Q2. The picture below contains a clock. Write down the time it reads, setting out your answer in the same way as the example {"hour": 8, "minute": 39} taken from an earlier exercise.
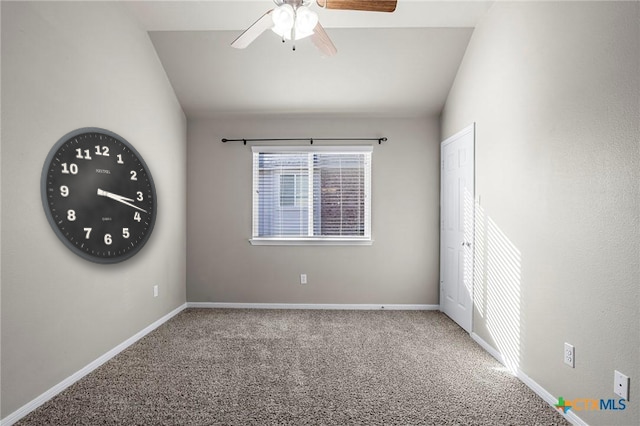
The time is {"hour": 3, "minute": 18}
